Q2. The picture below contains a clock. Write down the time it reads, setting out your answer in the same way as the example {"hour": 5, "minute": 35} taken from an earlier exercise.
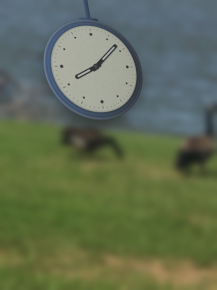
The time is {"hour": 8, "minute": 8}
